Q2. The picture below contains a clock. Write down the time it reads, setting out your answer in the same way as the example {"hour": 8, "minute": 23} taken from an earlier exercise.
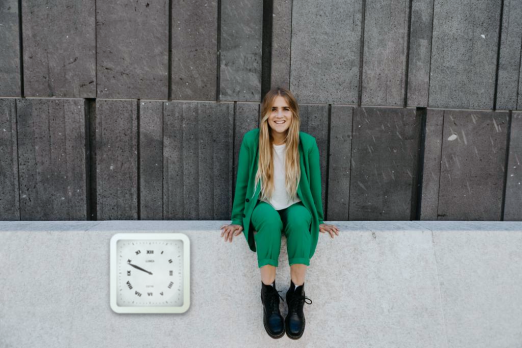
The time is {"hour": 9, "minute": 49}
